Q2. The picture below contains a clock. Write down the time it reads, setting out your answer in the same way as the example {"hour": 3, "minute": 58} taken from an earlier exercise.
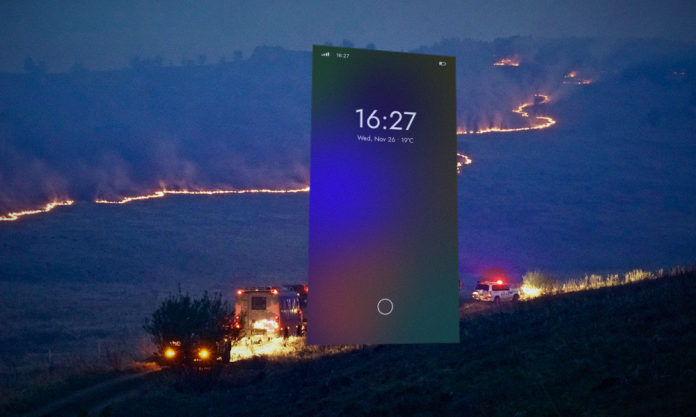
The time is {"hour": 16, "minute": 27}
